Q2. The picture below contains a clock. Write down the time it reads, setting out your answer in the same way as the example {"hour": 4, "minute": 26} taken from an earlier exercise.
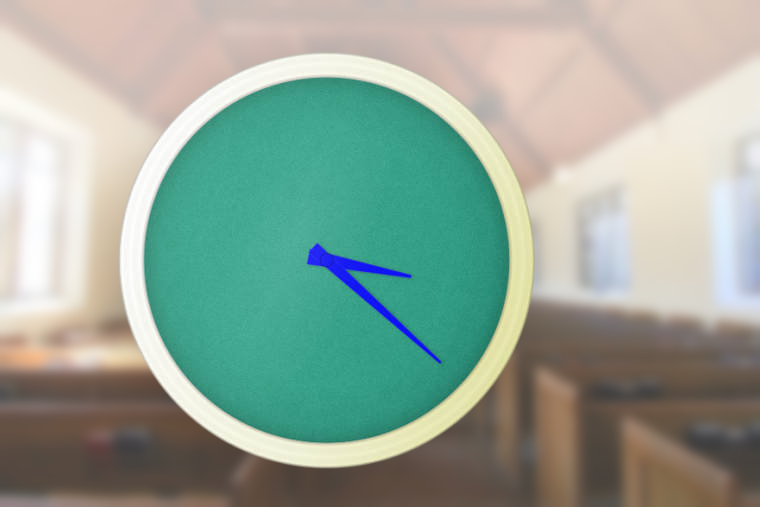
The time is {"hour": 3, "minute": 22}
